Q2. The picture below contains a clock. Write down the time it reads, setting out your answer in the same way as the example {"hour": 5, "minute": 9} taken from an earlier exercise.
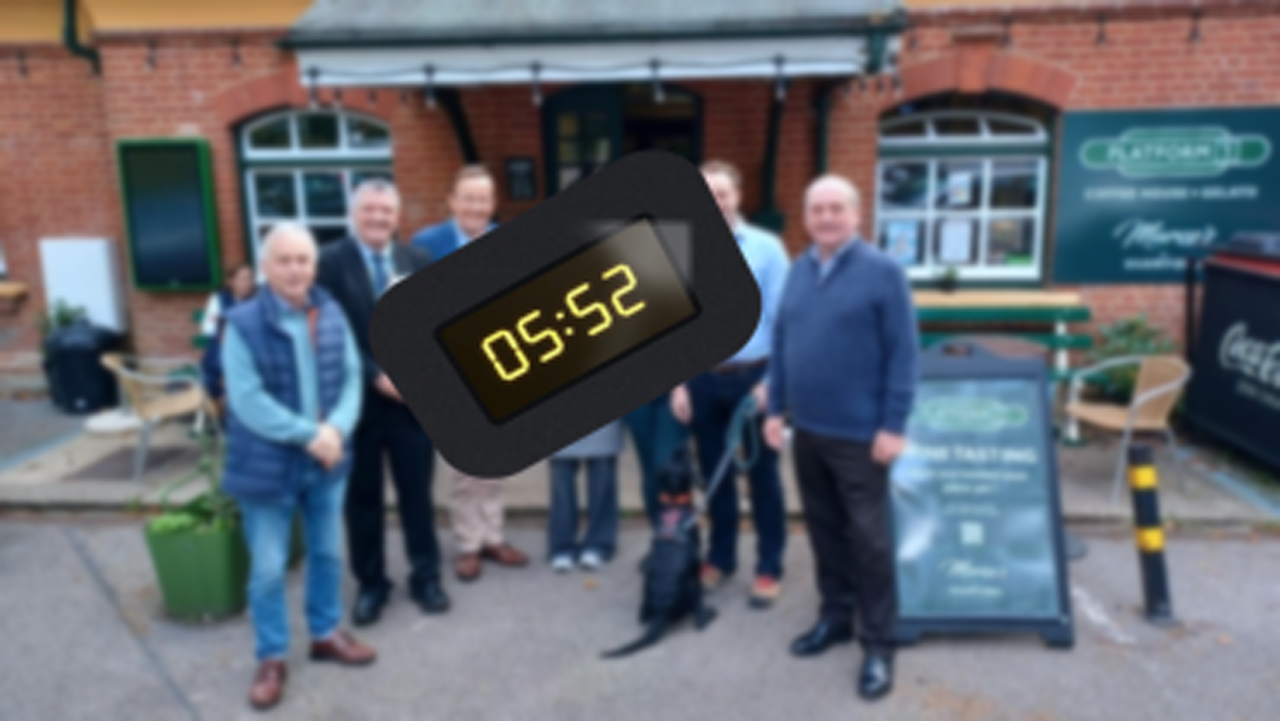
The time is {"hour": 5, "minute": 52}
